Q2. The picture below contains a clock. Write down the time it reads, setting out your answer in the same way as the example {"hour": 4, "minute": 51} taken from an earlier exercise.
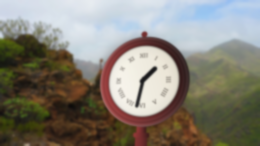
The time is {"hour": 1, "minute": 32}
